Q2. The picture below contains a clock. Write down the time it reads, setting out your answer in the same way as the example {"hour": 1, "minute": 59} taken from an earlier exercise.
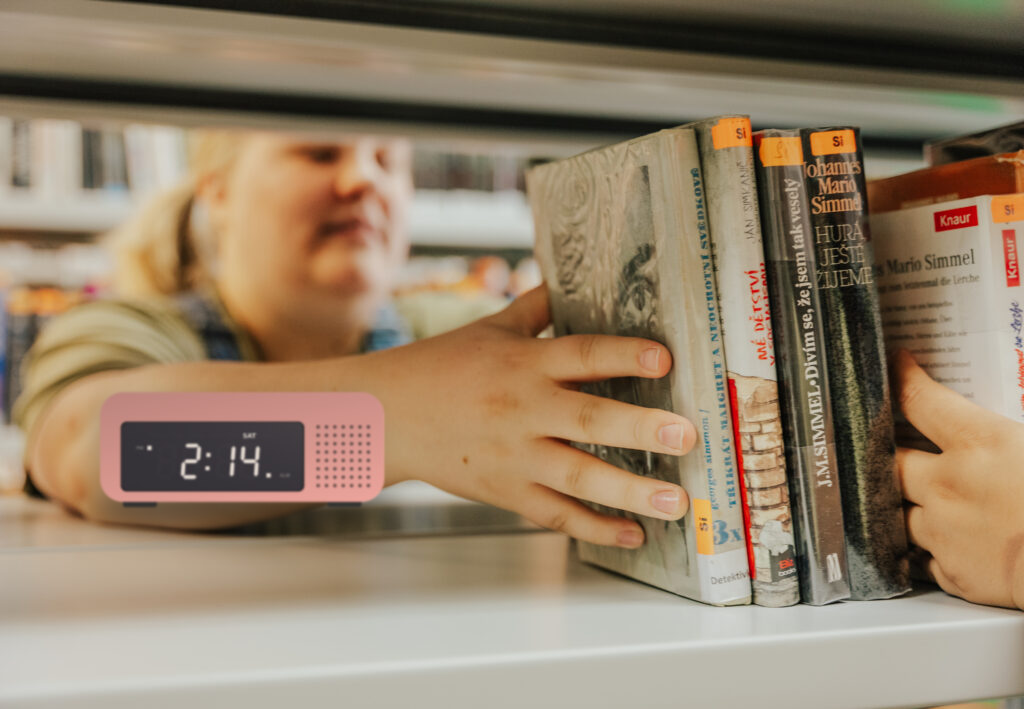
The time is {"hour": 2, "minute": 14}
